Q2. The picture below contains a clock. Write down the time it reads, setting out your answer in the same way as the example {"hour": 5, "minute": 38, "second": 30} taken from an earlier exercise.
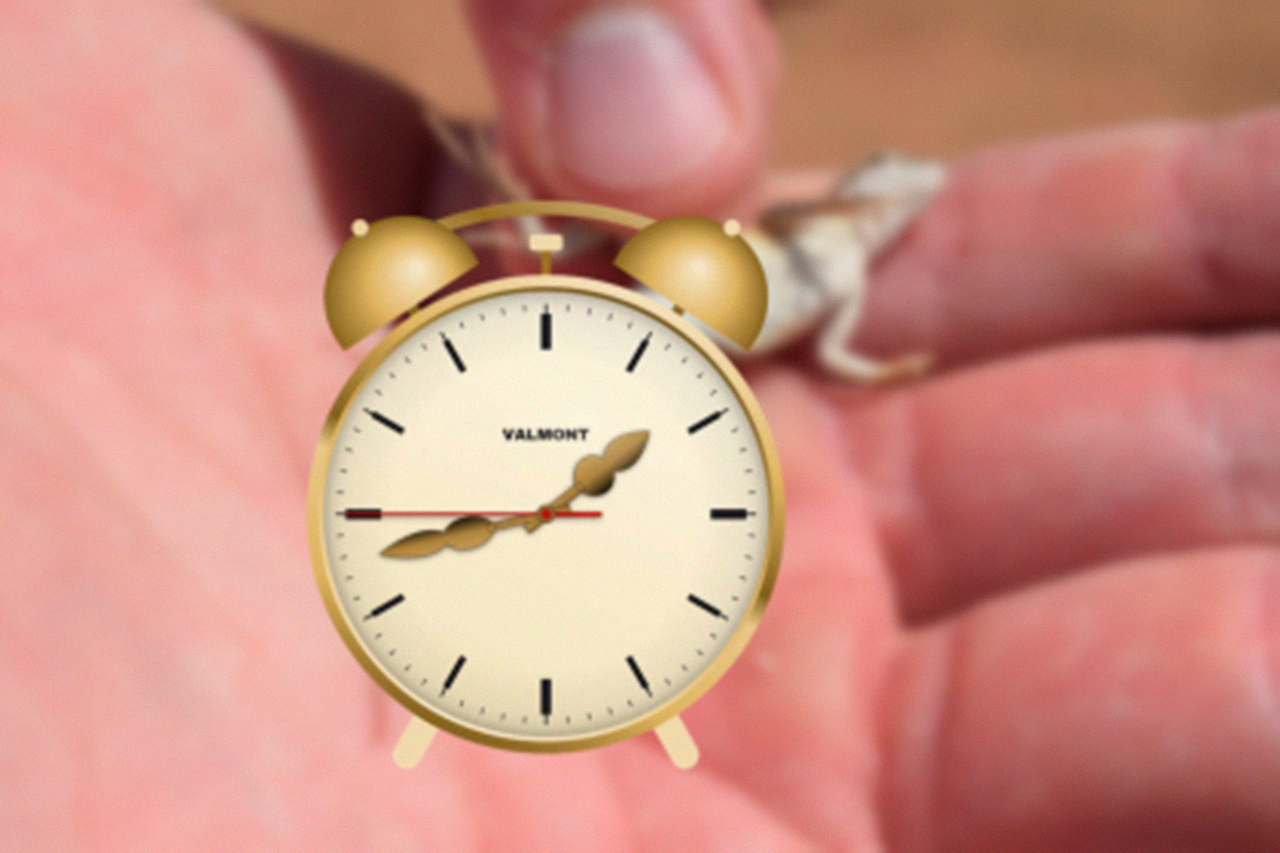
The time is {"hour": 1, "minute": 42, "second": 45}
